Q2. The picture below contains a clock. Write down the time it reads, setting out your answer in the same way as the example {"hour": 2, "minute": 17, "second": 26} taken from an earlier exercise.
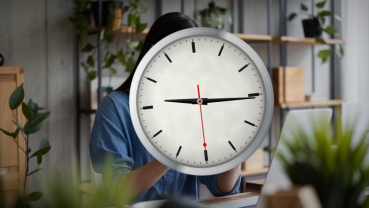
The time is {"hour": 9, "minute": 15, "second": 30}
